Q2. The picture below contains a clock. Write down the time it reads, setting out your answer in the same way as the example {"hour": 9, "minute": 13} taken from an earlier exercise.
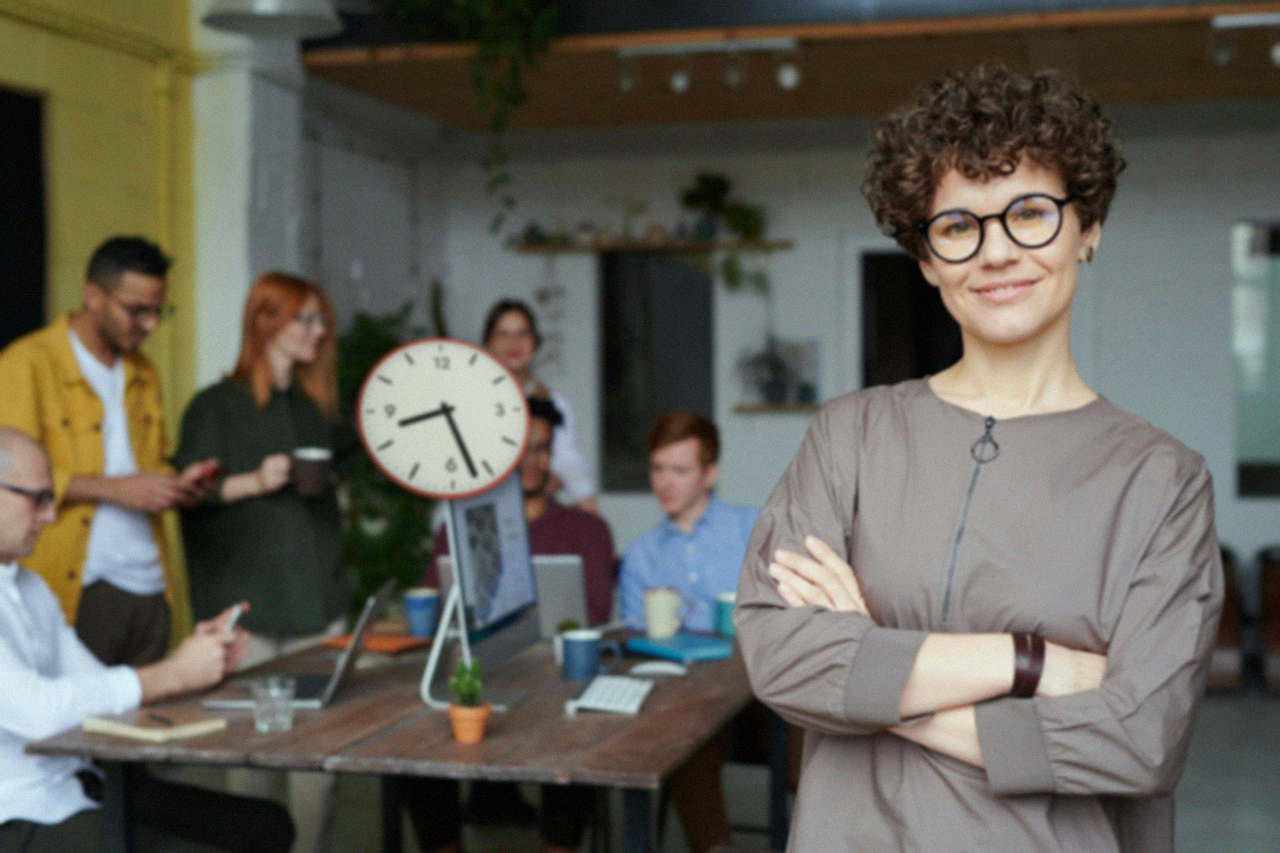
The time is {"hour": 8, "minute": 27}
